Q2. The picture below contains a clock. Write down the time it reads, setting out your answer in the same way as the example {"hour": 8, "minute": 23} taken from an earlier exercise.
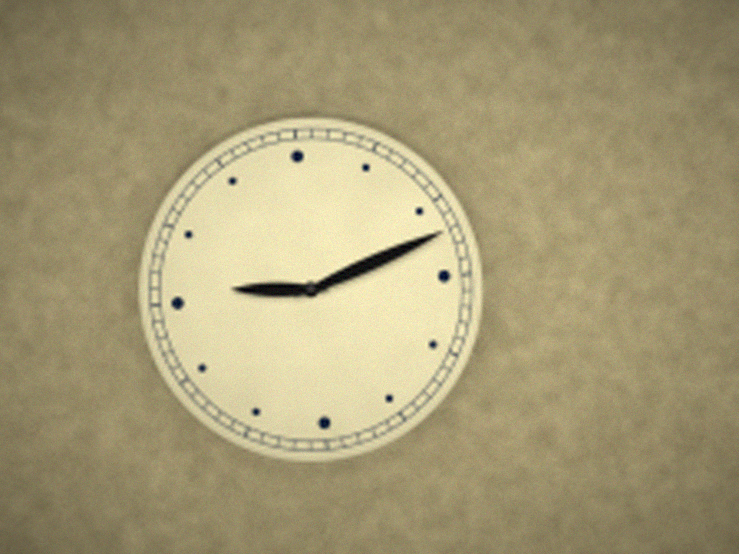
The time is {"hour": 9, "minute": 12}
